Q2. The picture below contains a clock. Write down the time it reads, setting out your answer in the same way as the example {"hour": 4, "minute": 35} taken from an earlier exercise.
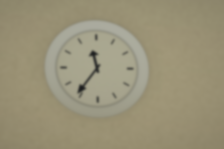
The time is {"hour": 11, "minute": 36}
